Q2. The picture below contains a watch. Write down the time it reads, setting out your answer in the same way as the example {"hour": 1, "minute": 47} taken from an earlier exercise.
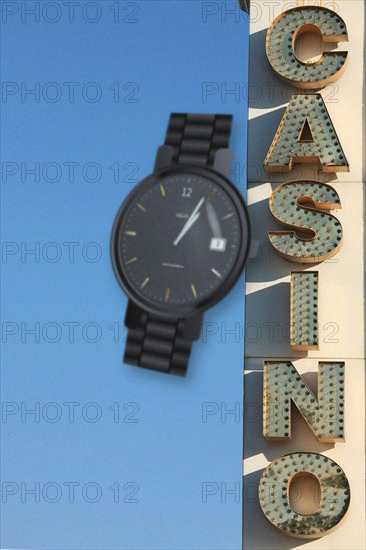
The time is {"hour": 1, "minute": 4}
